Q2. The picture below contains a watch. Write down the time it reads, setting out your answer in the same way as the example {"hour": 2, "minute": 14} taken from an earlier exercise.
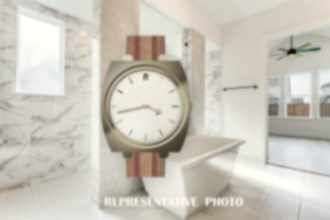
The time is {"hour": 3, "minute": 43}
